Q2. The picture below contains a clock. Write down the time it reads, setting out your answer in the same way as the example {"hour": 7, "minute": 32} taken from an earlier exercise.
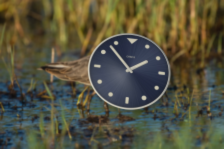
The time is {"hour": 1, "minute": 53}
